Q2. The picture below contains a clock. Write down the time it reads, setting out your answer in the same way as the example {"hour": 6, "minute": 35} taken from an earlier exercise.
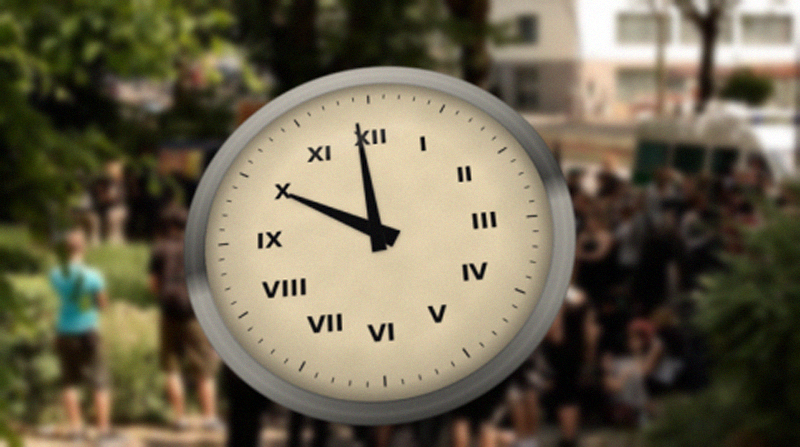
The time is {"hour": 9, "minute": 59}
